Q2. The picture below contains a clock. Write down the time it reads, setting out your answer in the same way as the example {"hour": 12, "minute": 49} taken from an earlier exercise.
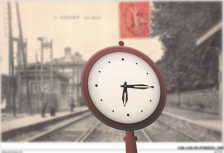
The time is {"hour": 6, "minute": 15}
